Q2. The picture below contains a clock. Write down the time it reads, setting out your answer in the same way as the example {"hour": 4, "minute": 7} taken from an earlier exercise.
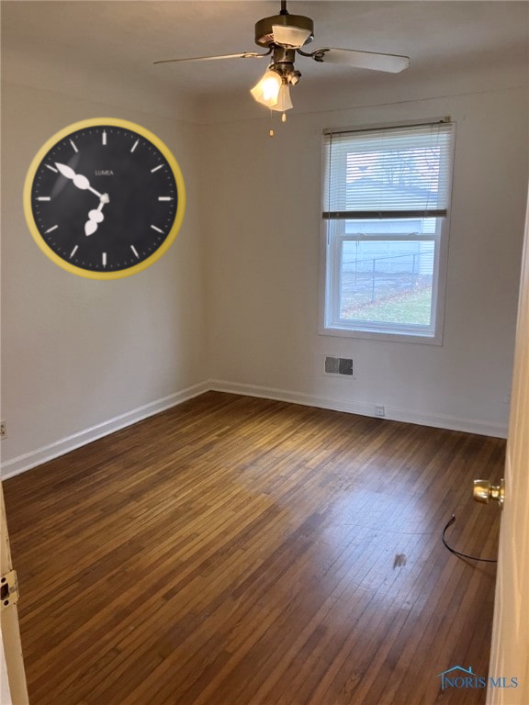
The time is {"hour": 6, "minute": 51}
